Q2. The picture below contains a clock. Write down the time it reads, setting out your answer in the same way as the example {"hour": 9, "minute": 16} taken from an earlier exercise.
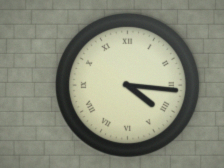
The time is {"hour": 4, "minute": 16}
